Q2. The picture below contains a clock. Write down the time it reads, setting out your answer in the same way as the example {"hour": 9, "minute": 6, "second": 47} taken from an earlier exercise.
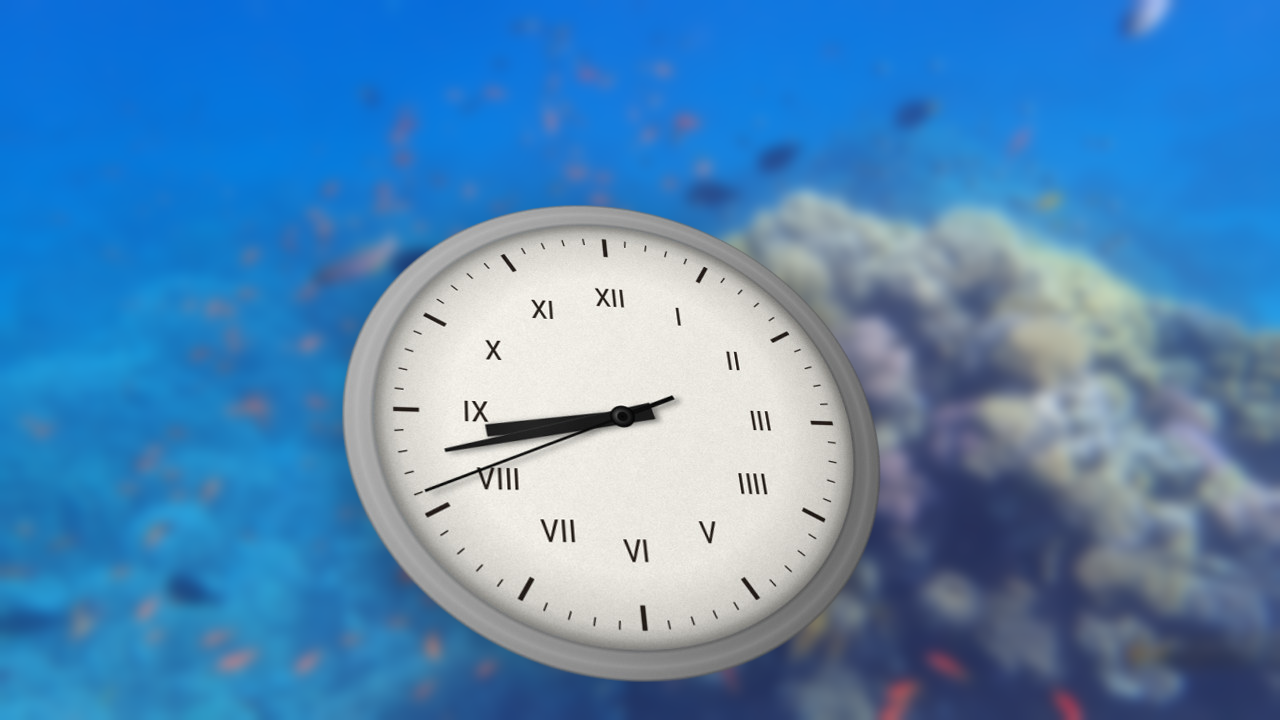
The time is {"hour": 8, "minute": 42, "second": 41}
